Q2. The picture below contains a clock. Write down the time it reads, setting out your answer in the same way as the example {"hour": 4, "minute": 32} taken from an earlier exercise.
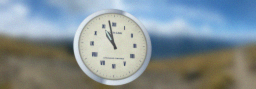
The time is {"hour": 10, "minute": 58}
